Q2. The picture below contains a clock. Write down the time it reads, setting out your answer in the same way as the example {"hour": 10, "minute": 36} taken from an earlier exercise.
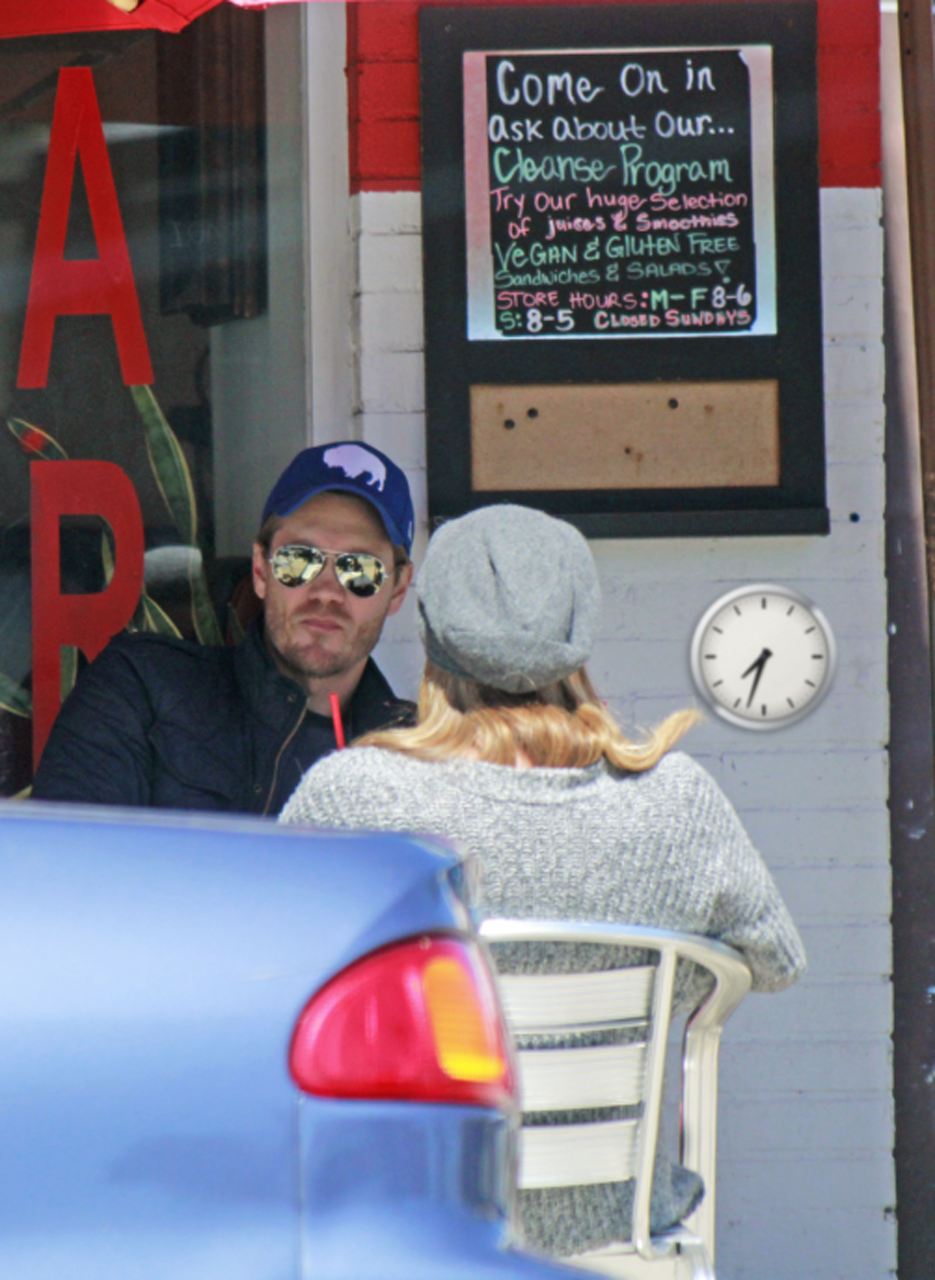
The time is {"hour": 7, "minute": 33}
